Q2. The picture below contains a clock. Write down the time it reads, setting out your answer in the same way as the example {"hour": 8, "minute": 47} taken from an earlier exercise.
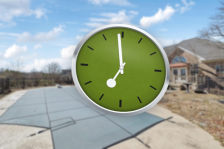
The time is {"hour": 6, "minute": 59}
